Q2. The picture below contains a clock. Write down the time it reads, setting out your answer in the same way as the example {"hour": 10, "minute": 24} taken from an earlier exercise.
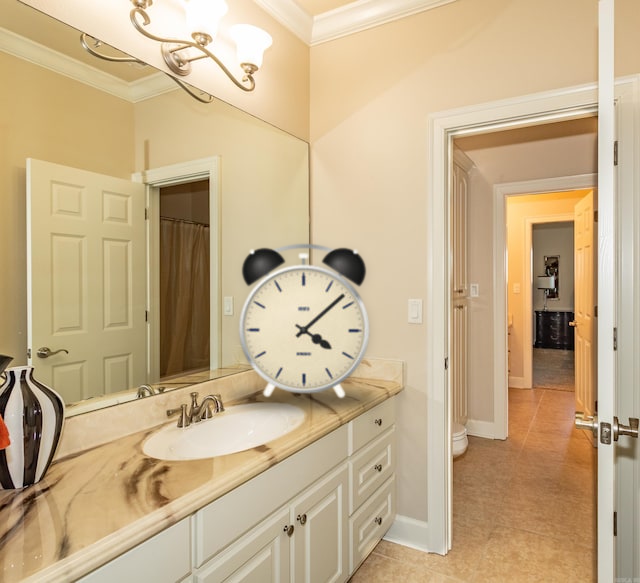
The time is {"hour": 4, "minute": 8}
